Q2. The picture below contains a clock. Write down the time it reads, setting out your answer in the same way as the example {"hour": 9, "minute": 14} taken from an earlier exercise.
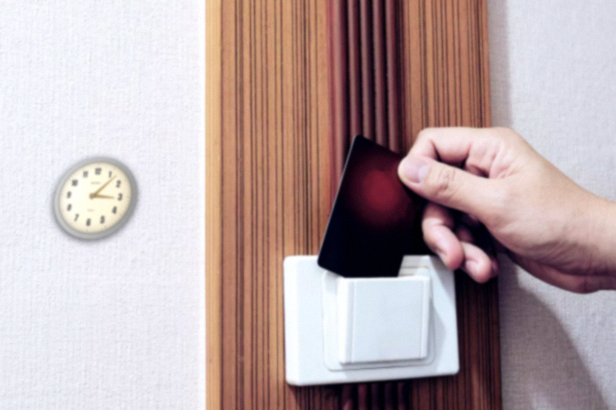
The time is {"hour": 3, "minute": 7}
